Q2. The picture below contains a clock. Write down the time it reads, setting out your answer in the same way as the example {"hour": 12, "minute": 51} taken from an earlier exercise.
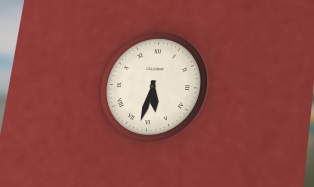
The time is {"hour": 5, "minute": 32}
